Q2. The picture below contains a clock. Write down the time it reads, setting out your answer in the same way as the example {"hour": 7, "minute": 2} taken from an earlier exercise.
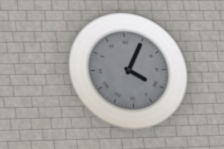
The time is {"hour": 4, "minute": 5}
